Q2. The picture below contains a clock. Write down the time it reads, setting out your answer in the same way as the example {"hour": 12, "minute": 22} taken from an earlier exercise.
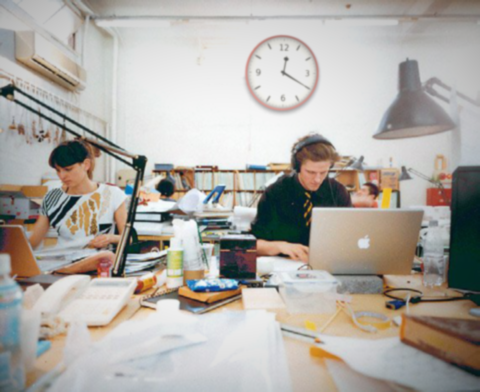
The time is {"hour": 12, "minute": 20}
